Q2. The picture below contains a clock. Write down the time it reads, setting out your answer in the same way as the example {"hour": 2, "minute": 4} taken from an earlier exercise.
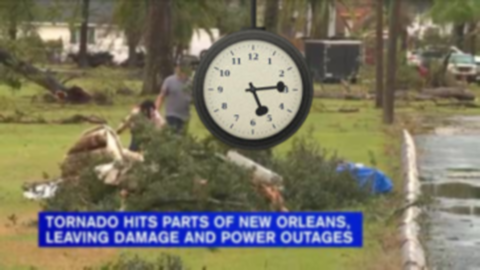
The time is {"hour": 5, "minute": 14}
